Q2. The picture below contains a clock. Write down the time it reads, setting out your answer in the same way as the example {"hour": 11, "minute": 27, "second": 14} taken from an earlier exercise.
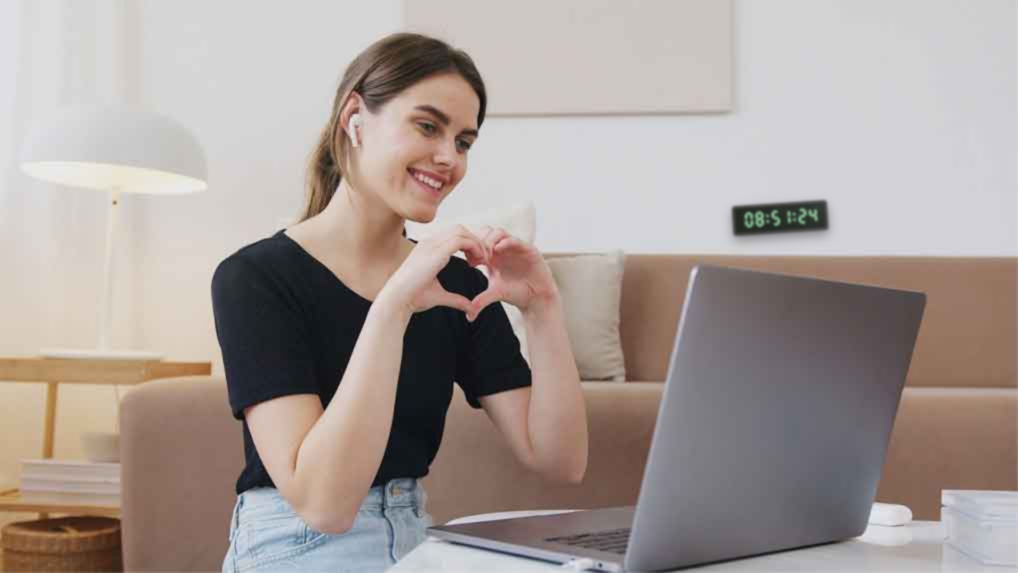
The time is {"hour": 8, "minute": 51, "second": 24}
